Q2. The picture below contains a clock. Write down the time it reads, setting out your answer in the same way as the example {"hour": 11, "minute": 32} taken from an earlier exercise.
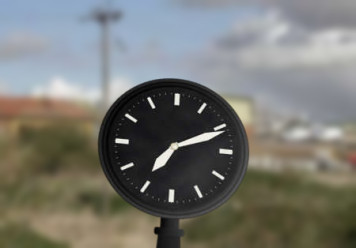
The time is {"hour": 7, "minute": 11}
